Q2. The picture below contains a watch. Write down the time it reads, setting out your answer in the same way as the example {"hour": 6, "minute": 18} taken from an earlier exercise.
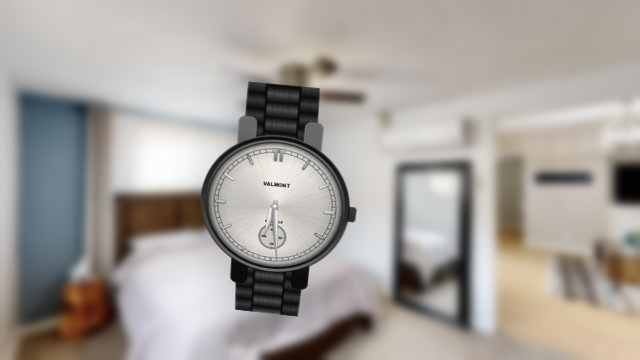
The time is {"hour": 6, "minute": 29}
